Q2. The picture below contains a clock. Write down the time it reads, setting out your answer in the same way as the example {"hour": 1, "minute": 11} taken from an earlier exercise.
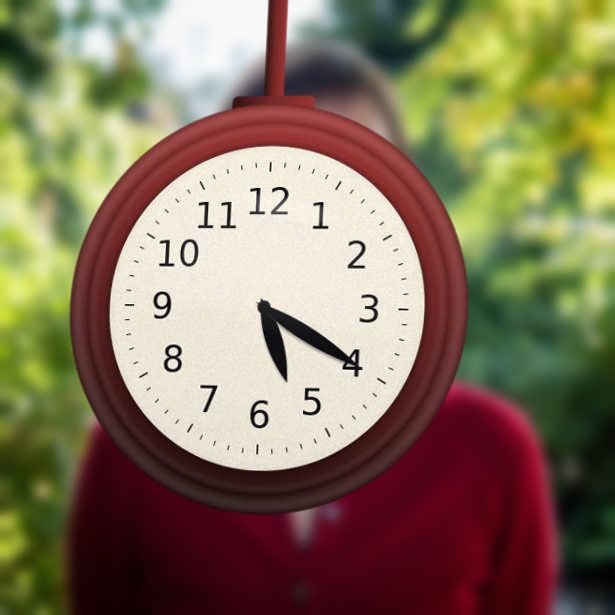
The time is {"hour": 5, "minute": 20}
